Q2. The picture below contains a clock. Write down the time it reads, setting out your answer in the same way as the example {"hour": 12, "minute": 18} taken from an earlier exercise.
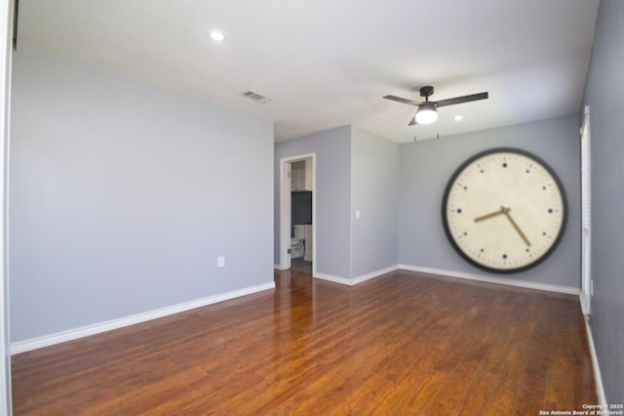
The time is {"hour": 8, "minute": 24}
